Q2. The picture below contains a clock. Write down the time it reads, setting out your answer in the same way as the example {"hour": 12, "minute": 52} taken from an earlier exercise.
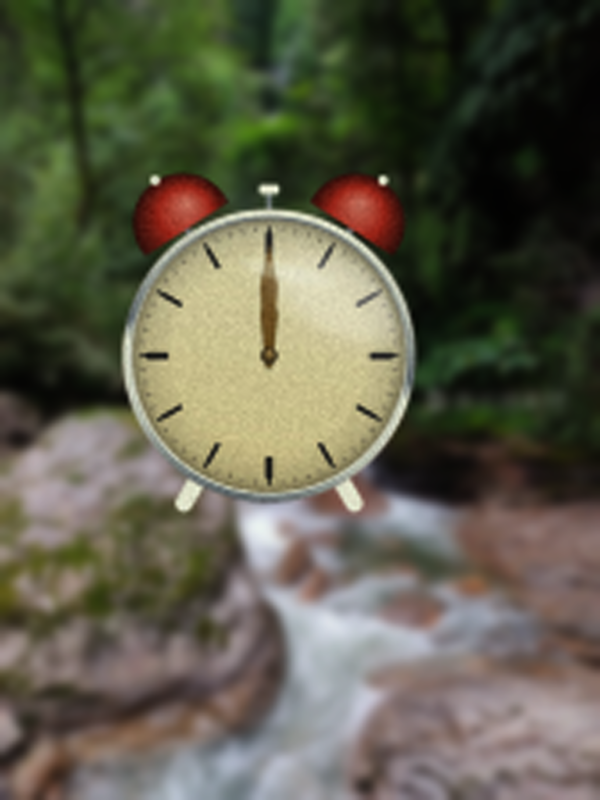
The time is {"hour": 12, "minute": 0}
